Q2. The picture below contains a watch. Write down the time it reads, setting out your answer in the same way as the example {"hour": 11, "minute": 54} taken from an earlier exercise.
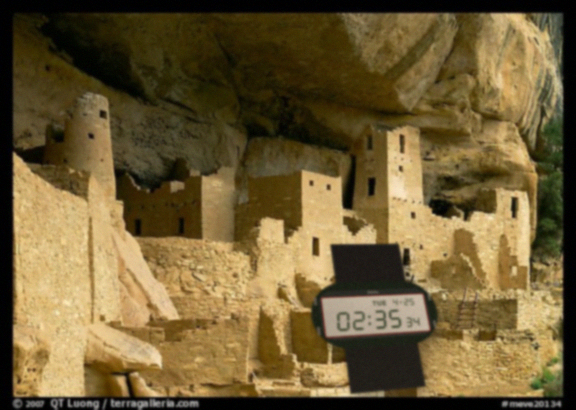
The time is {"hour": 2, "minute": 35}
